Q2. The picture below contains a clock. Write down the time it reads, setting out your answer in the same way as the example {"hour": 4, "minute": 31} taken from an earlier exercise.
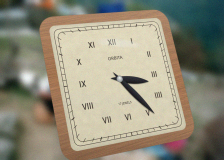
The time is {"hour": 3, "minute": 24}
